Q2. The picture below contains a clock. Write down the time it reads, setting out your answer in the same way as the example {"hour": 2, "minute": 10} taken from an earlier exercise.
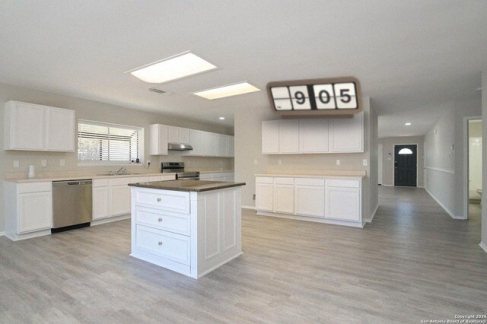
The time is {"hour": 9, "minute": 5}
